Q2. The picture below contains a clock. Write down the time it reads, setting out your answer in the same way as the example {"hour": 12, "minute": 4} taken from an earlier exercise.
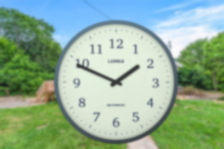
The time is {"hour": 1, "minute": 49}
